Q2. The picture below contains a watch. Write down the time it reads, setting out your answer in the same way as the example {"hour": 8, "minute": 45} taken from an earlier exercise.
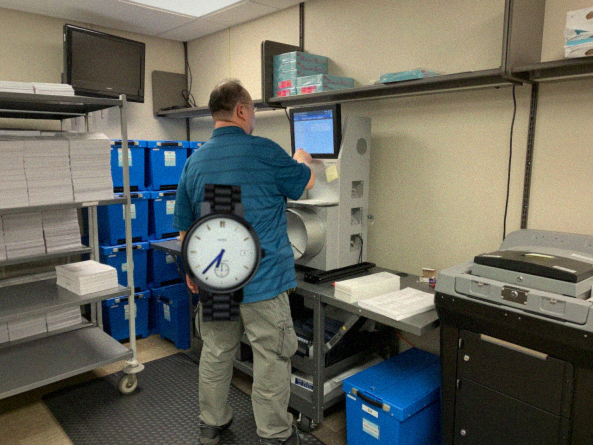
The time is {"hour": 6, "minute": 37}
